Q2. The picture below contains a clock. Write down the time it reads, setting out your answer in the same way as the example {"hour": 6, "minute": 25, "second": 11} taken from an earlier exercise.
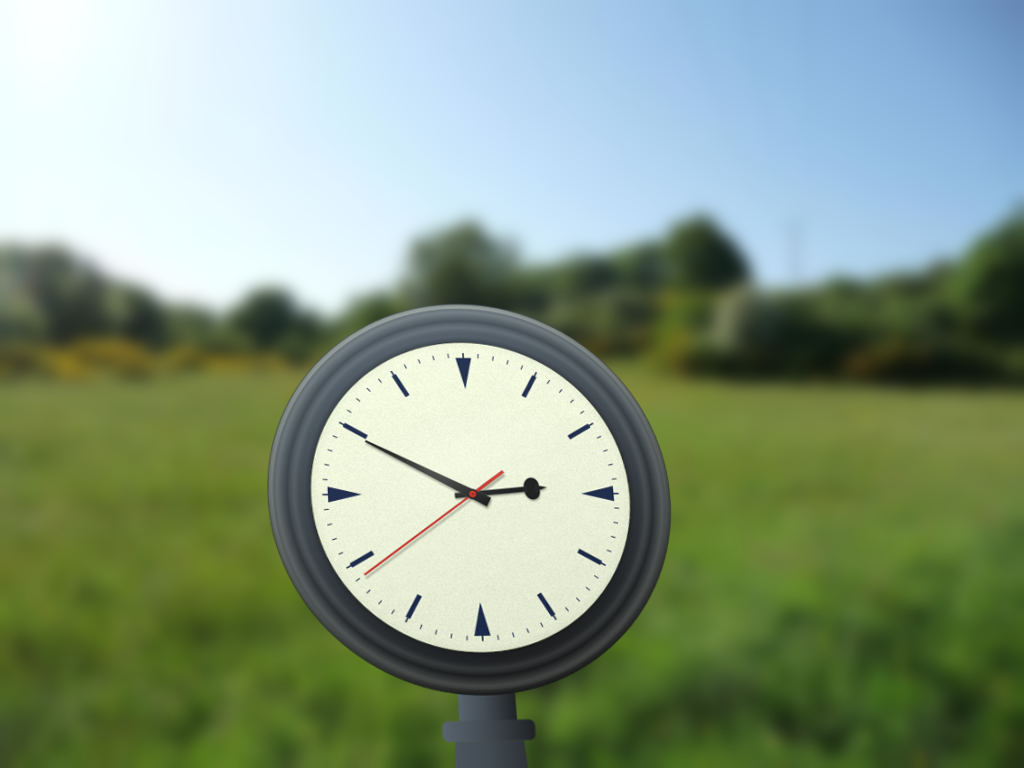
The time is {"hour": 2, "minute": 49, "second": 39}
